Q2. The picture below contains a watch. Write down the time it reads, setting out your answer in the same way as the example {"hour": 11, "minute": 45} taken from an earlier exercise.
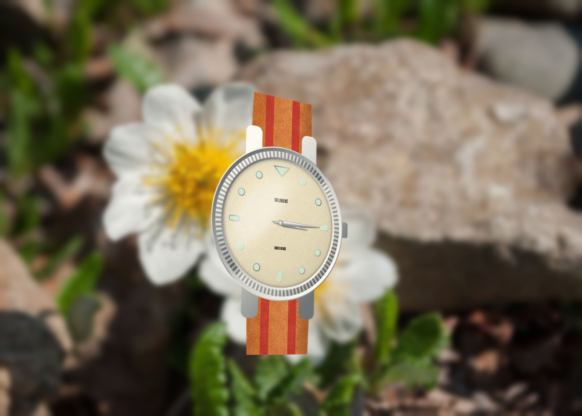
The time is {"hour": 3, "minute": 15}
